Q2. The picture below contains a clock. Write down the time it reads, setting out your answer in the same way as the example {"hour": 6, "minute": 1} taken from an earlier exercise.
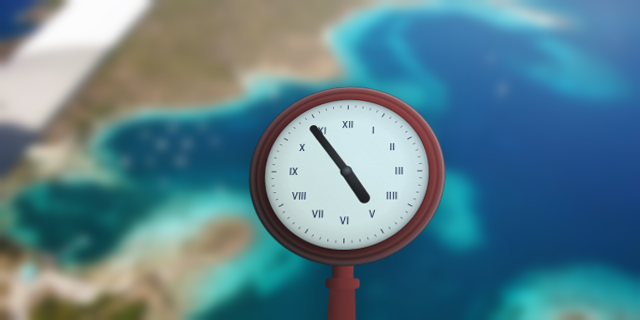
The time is {"hour": 4, "minute": 54}
